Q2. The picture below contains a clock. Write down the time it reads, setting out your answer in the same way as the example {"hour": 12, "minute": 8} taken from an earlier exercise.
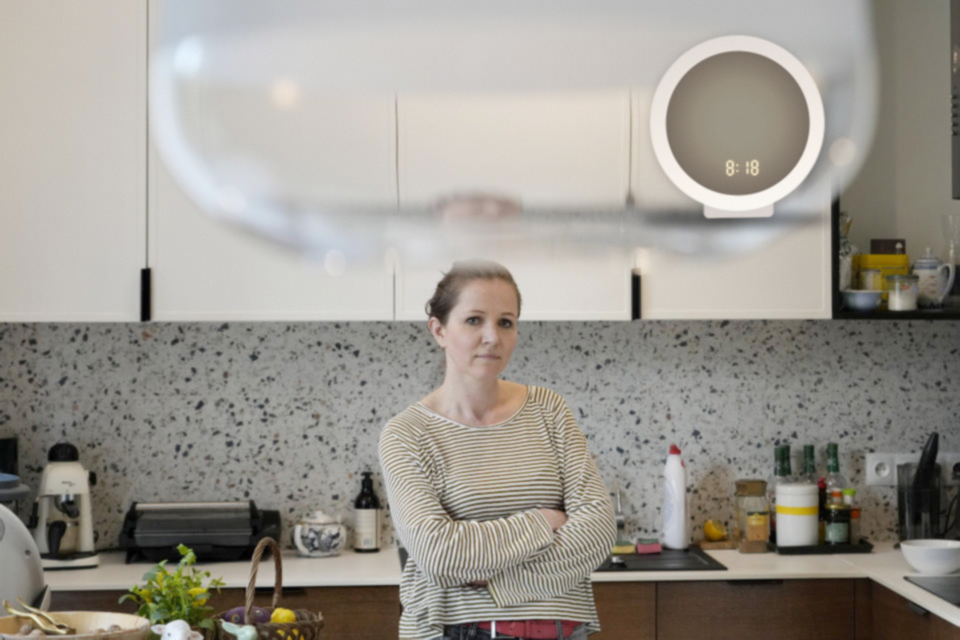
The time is {"hour": 8, "minute": 18}
